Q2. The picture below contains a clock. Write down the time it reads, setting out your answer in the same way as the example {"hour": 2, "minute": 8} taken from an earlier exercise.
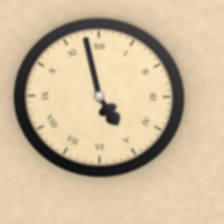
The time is {"hour": 4, "minute": 58}
